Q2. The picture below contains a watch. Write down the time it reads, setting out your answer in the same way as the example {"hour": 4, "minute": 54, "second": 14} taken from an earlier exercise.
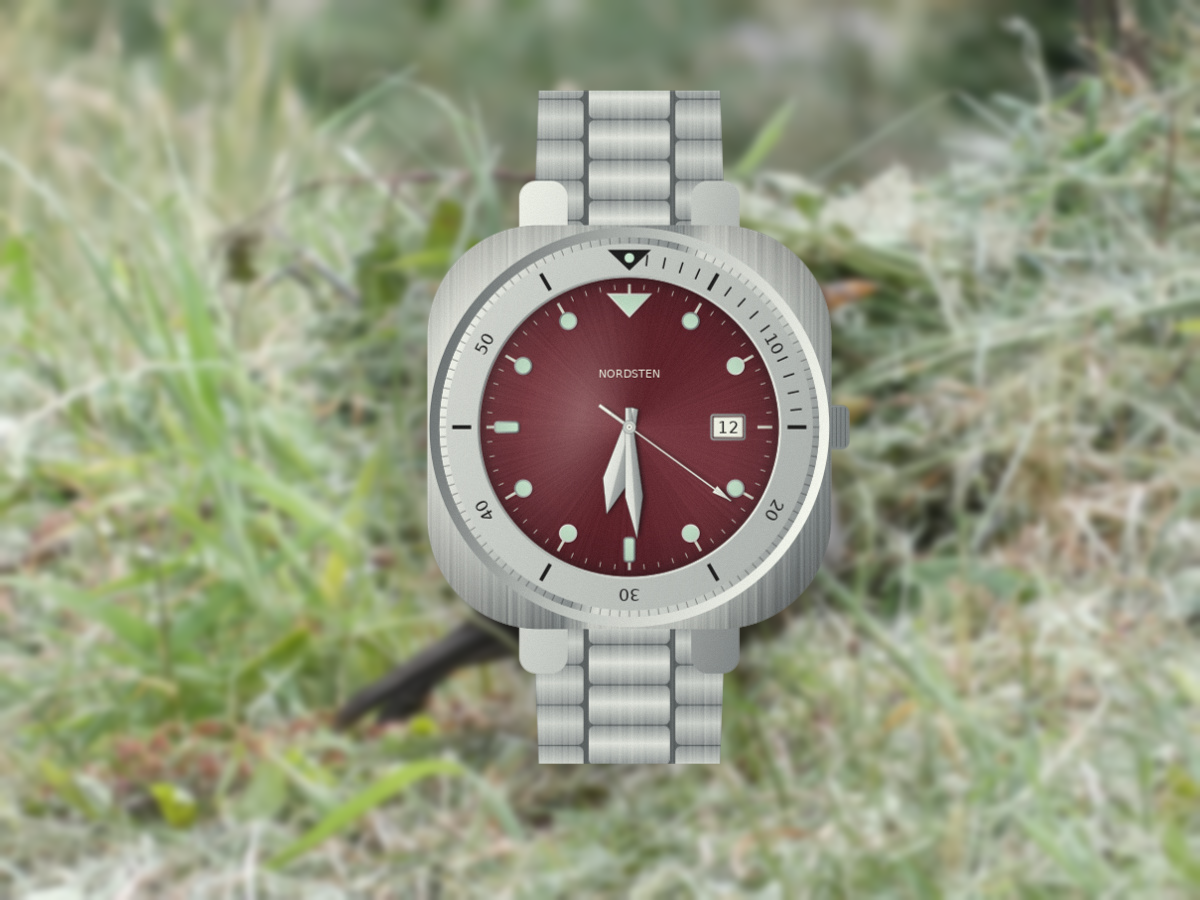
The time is {"hour": 6, "minute": 29, "second": 21}
